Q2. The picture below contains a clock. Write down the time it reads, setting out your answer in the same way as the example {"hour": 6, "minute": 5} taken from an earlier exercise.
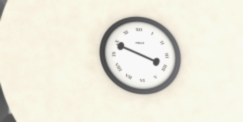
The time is {"hour": 3, "minute": 49}
